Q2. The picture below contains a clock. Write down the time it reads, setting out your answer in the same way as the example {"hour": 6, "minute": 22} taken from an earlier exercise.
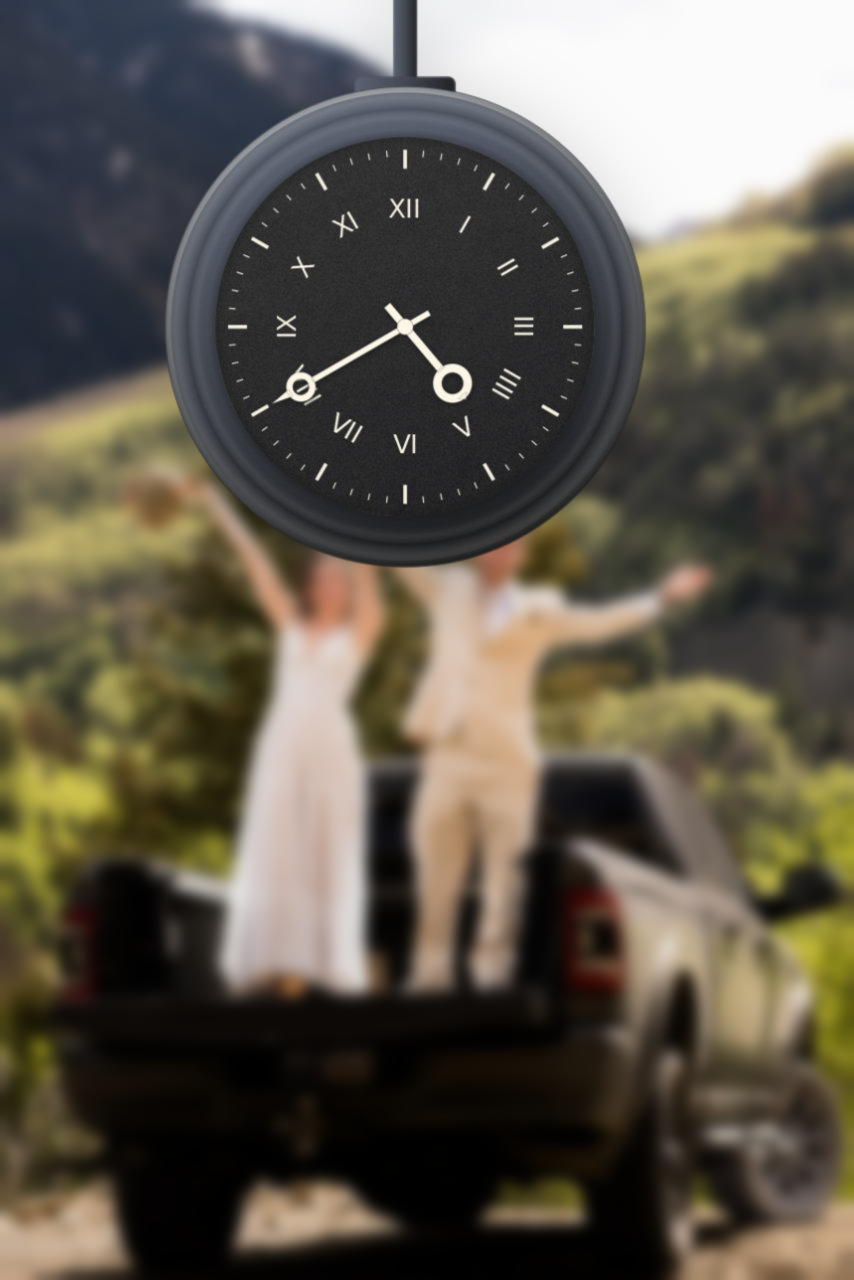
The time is {"hour": 4, "minute": 40}
